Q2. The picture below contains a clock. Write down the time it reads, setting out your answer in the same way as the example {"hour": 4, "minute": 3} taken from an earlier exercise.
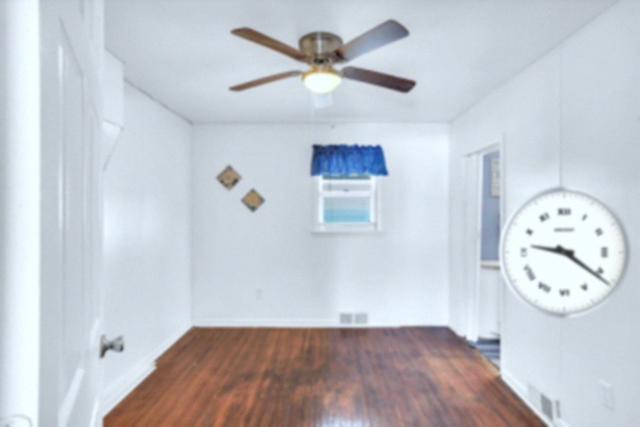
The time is {"hour": 9, "minute": 21}
